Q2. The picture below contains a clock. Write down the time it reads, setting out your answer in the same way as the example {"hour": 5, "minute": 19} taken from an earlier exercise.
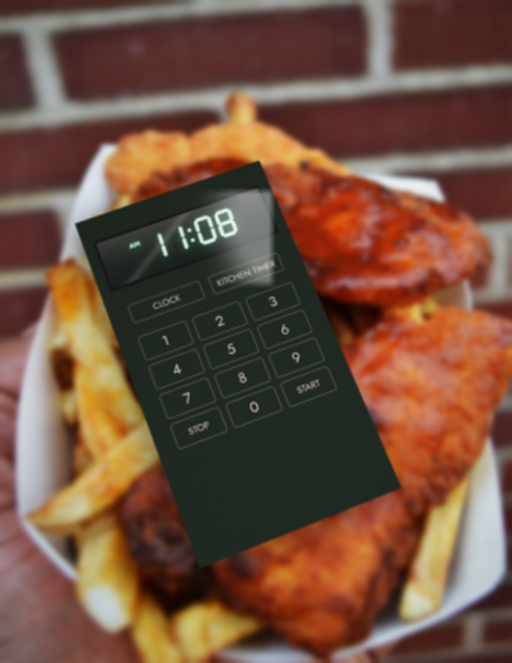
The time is {"hour": 11, "minute": 8}
